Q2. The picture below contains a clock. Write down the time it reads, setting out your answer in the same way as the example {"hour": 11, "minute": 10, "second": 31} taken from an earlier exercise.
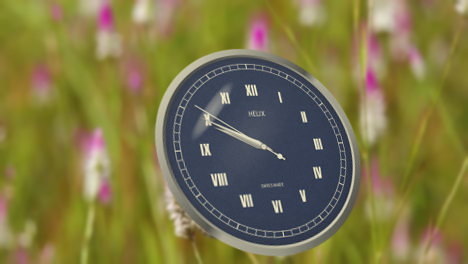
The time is {"hour": 9, "minute": 49, "second": 51}
